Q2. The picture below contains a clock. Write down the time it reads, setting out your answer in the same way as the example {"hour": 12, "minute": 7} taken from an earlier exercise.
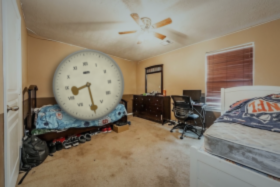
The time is {"hour": 8, "minute": 29}
